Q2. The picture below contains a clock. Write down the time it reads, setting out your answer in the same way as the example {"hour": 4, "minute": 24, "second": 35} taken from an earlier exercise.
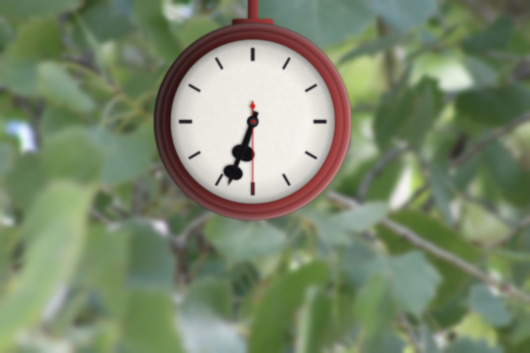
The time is {"hour": 6, "minute": 33, "second": 30}
